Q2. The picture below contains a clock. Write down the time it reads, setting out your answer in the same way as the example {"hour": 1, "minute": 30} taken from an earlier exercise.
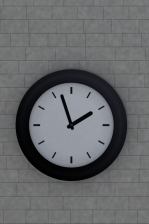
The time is {"hour": 1, "minute": 57}
